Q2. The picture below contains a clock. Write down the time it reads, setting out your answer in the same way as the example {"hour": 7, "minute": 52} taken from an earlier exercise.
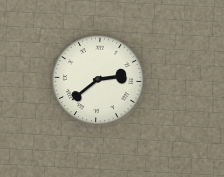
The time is {"hour": 2, "minute": 38}
